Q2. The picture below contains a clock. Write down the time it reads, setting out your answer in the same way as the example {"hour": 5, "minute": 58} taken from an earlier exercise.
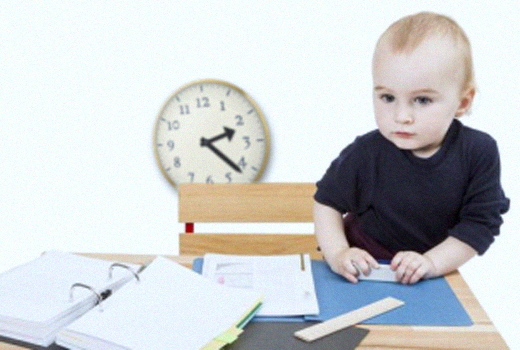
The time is {"hour": 2, "minute": 22}
